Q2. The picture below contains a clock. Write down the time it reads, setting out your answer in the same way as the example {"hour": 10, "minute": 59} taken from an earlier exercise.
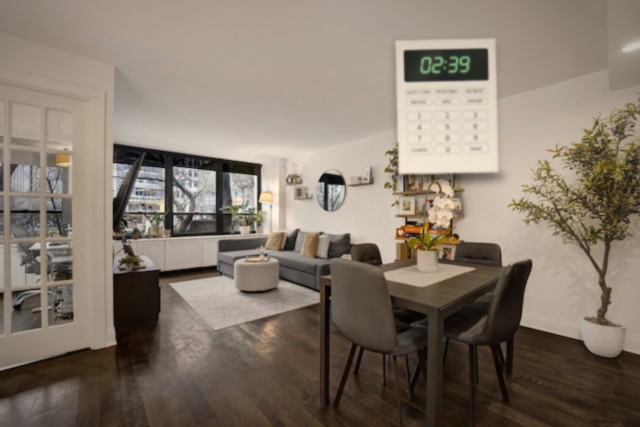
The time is {"hour": 2, "minute": 39}
